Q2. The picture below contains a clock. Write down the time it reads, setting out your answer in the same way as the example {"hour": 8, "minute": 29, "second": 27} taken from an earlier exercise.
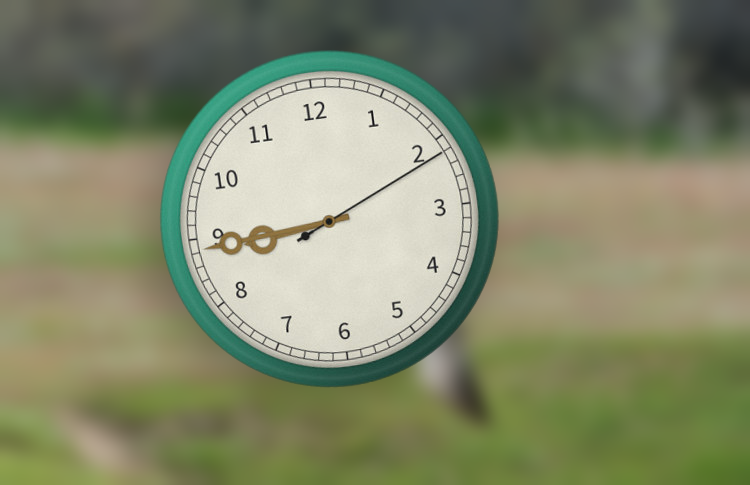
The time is {"hour": 8, "minute": 44, "second": 11}
